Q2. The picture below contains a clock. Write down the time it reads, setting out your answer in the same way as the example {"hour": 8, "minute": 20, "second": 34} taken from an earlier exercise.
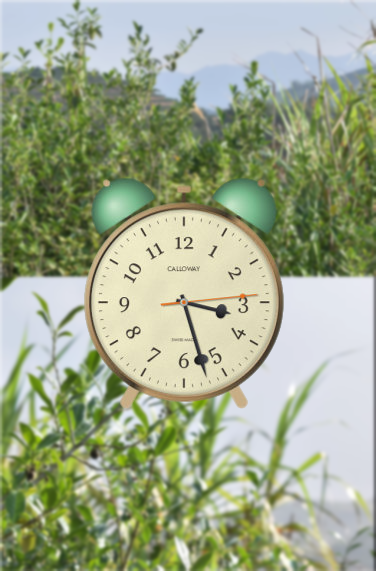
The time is {"hour": 3, "minute": 27, "second": 14}
